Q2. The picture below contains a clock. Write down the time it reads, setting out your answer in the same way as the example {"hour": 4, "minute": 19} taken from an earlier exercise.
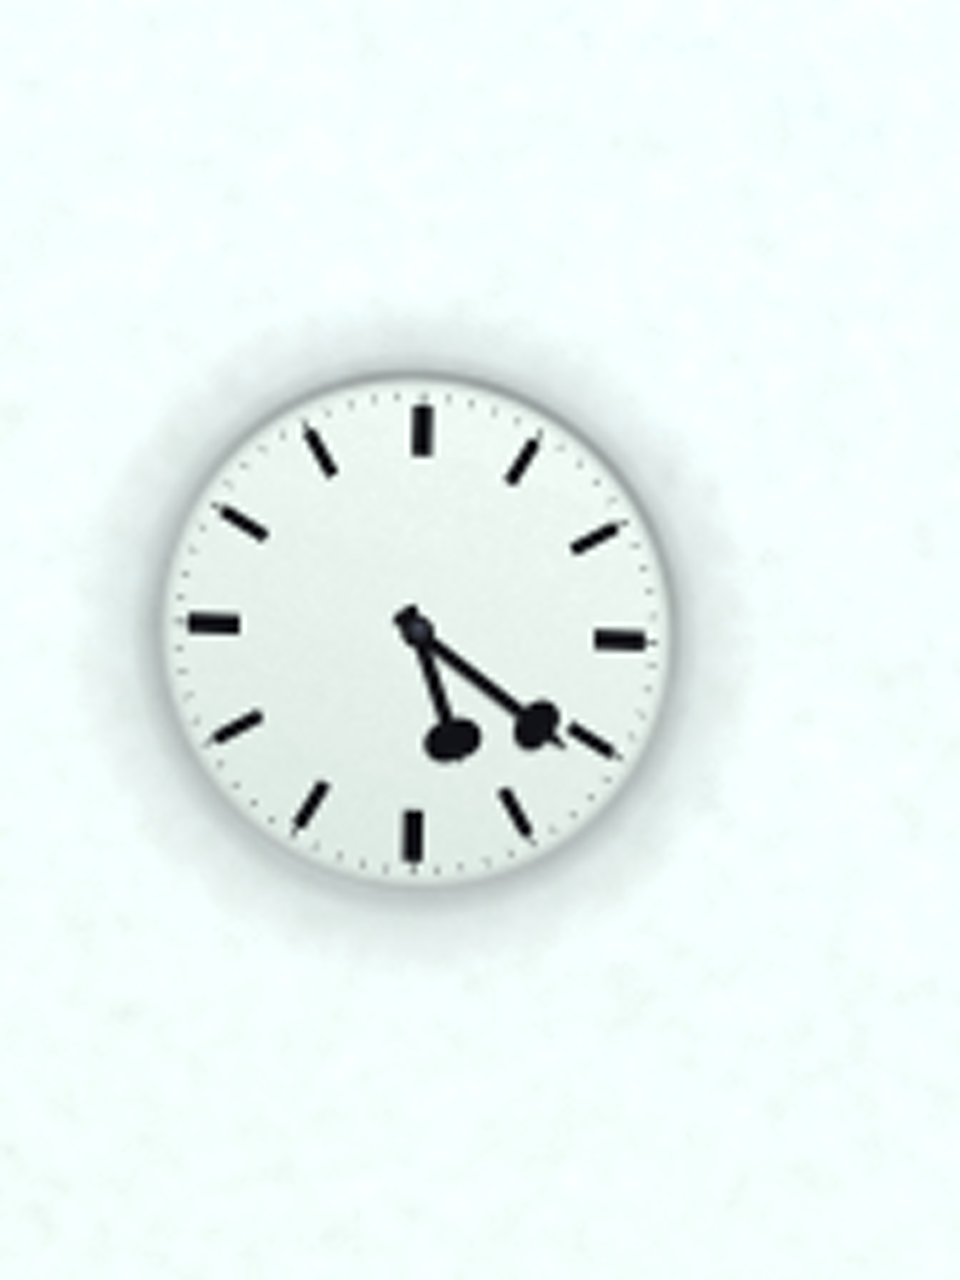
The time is {"hour": 5, "minute": 21}
